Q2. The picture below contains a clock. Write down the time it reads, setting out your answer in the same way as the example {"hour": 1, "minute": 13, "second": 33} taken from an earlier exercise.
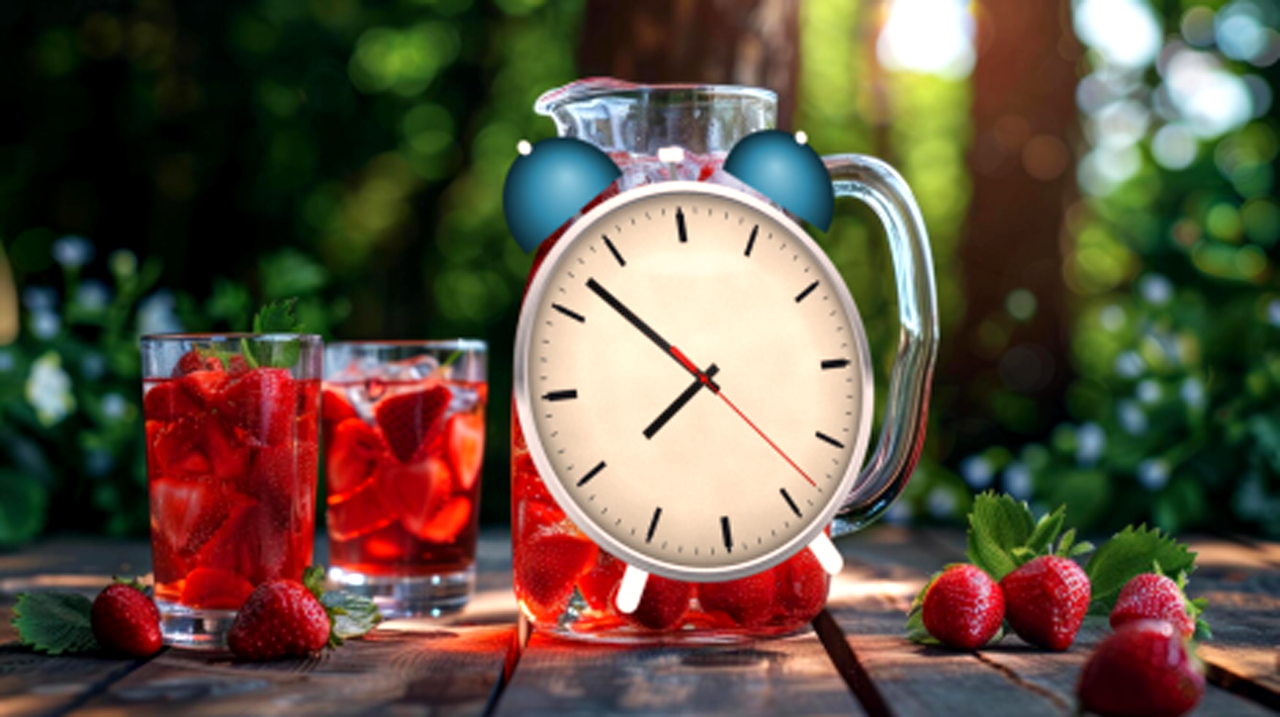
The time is {"hour": 7, "minute": 52, "second": 23}
